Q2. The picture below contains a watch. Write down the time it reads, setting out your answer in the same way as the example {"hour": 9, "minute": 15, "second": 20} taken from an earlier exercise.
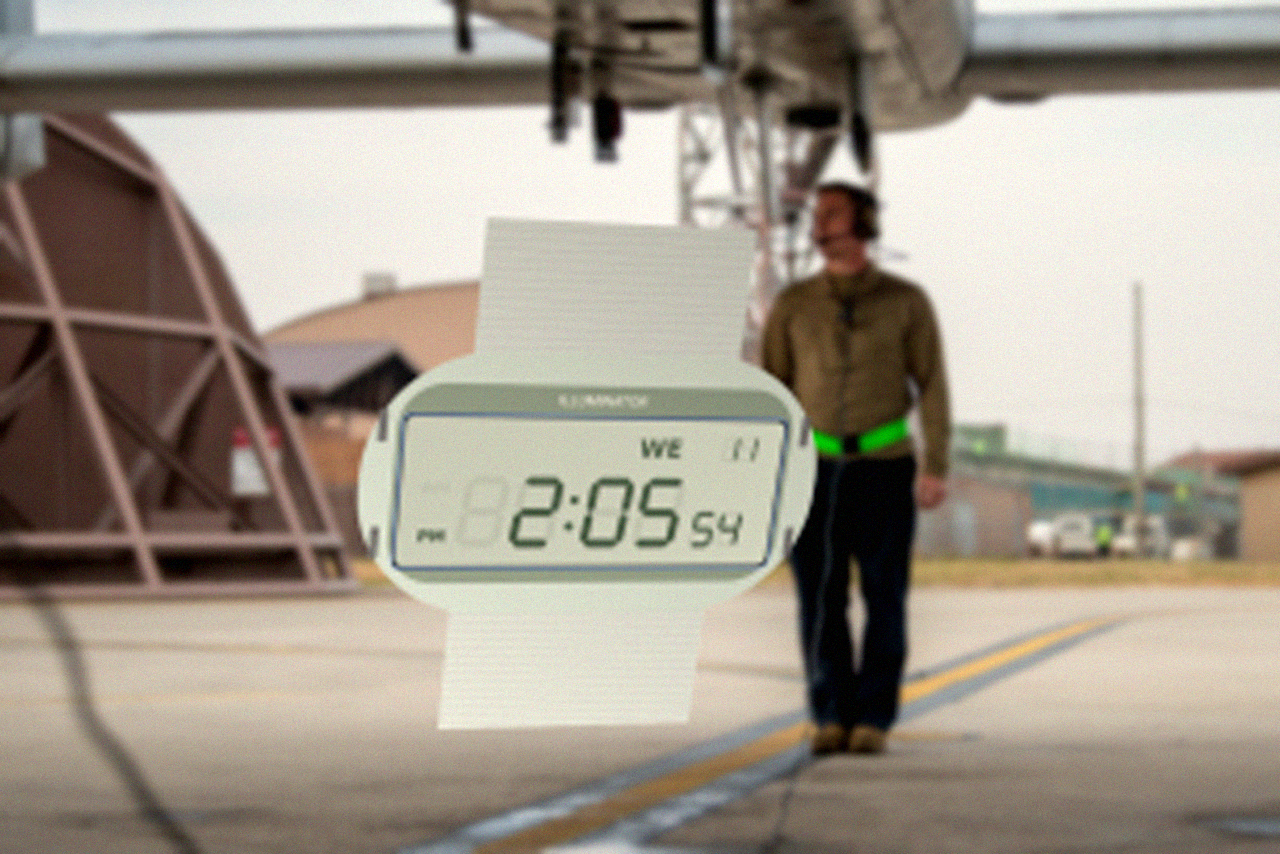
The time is {"hour": 2, "minute": 5, "second": 54}
